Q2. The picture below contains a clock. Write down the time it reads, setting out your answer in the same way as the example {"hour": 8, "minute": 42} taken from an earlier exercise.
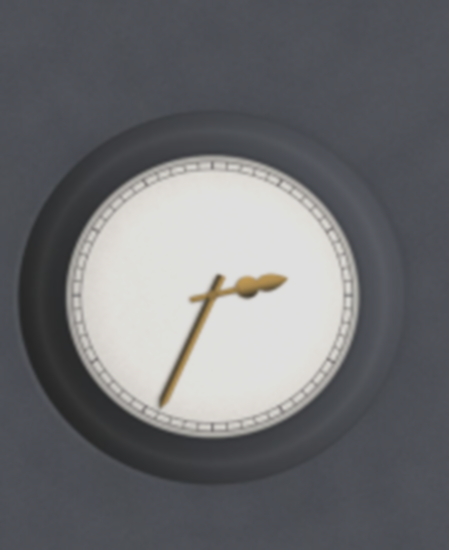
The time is {"hour": 2, "minute": 34}
